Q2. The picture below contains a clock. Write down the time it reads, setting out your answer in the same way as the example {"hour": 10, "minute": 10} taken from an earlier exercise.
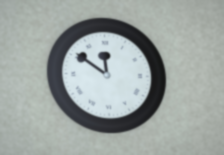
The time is {"hour": 11, "minute": 51}
